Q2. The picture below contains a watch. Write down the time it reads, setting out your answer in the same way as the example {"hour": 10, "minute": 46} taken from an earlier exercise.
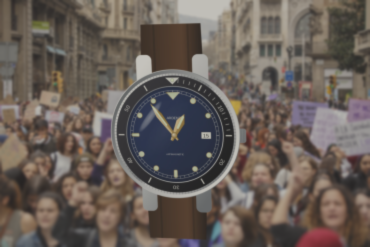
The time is {"hour": 12, "minute": 54}
